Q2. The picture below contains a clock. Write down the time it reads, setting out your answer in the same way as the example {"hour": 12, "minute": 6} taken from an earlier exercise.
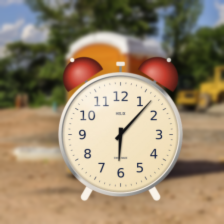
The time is {"hour": 6, "minute": 7}
